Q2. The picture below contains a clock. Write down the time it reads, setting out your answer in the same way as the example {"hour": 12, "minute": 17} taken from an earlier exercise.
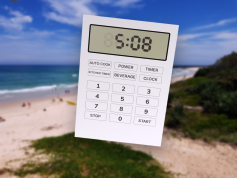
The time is {"hour": 5, "minute": 8}
